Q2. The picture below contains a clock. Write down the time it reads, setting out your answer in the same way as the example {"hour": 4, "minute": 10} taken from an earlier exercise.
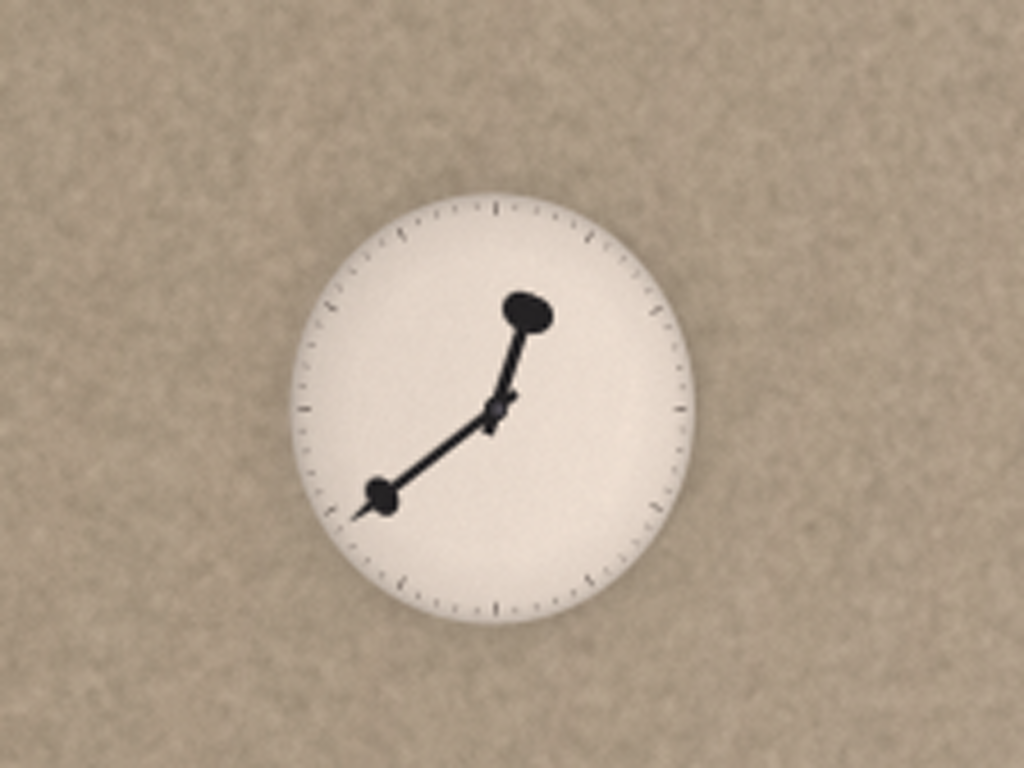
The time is {"hour": 12, "minute": 39}
